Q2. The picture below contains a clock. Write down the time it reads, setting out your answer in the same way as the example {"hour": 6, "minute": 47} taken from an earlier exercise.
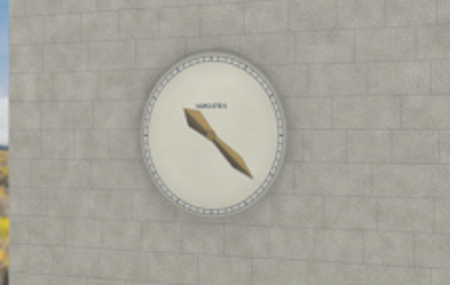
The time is {"hour": 10, "minute": 22}
